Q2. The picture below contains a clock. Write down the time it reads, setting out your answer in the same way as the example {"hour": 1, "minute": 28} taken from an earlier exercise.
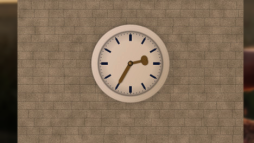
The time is {"hour": 2, "minute": 35}
